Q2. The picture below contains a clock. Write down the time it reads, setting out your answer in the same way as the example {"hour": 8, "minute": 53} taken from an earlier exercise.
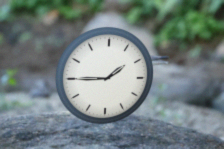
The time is {"hour": 1, "minute": 45}
